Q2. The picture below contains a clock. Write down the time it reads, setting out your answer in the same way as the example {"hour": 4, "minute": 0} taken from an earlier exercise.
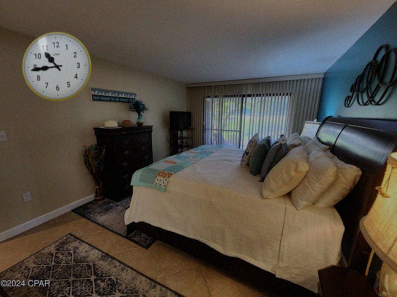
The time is {"hour": 10, "minute": 44}
